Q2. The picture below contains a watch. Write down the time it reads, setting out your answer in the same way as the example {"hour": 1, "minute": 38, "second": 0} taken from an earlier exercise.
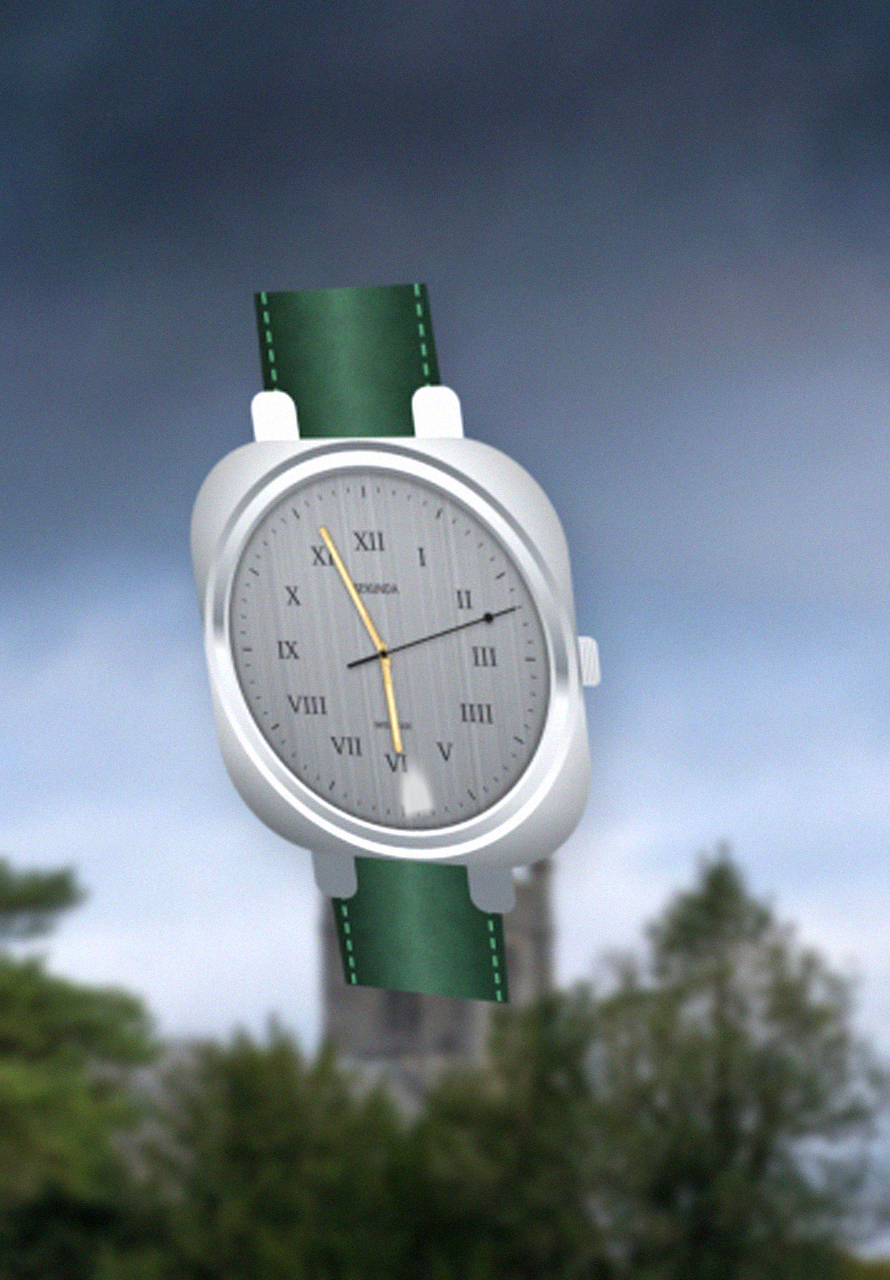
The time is {"hour": 5, "minute": 56, "second": 12}
